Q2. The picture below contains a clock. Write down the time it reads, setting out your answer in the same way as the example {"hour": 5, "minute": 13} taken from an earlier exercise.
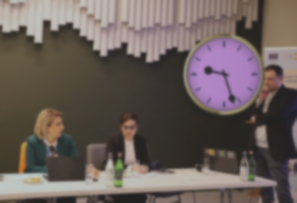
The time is {"hour": 9, "minute": 27}
